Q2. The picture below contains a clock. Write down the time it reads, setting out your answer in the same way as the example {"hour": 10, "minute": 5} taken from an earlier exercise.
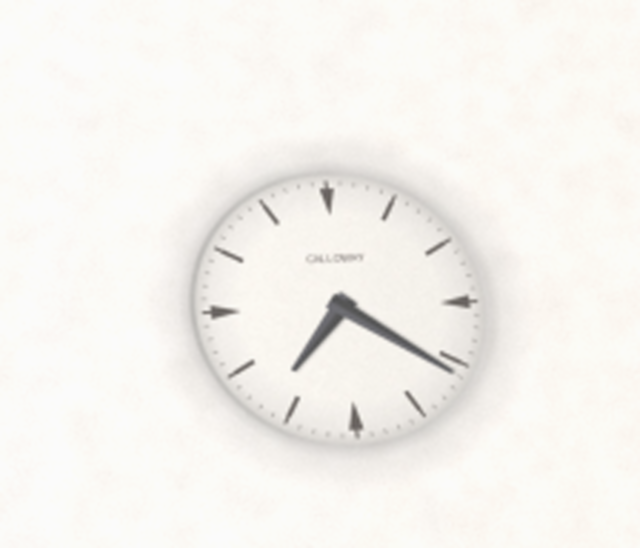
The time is {"hour": 7, "minute": 21}
